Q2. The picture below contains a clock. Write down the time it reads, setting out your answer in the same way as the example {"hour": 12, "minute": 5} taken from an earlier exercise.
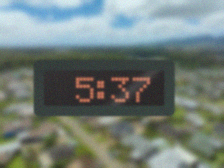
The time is {"hour": 5, "minute": 37}
